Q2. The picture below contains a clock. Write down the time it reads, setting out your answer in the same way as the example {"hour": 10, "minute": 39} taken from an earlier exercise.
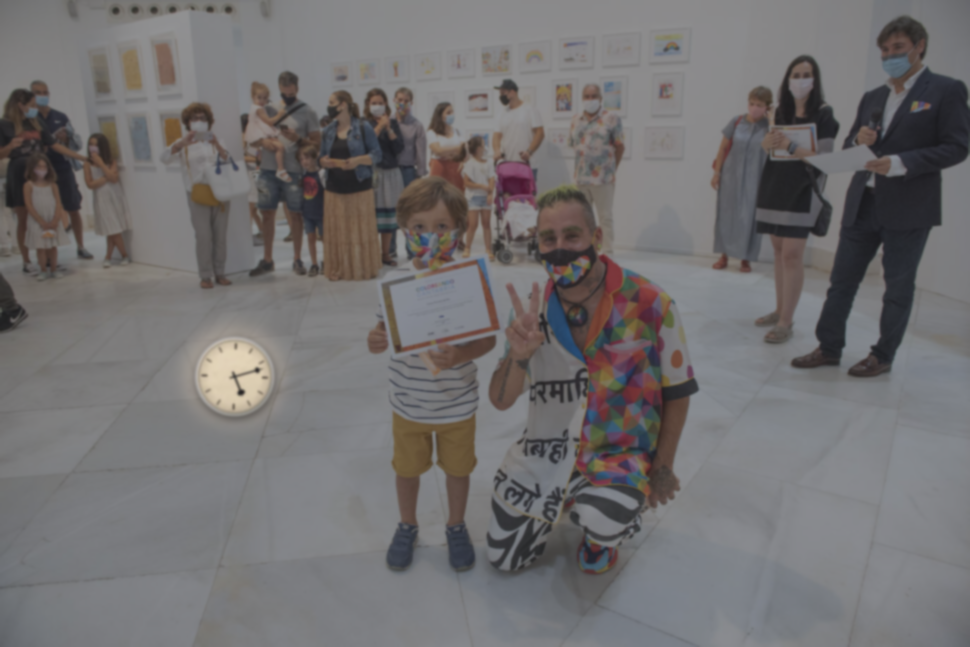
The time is {"hour": 5, "minute": 12}
